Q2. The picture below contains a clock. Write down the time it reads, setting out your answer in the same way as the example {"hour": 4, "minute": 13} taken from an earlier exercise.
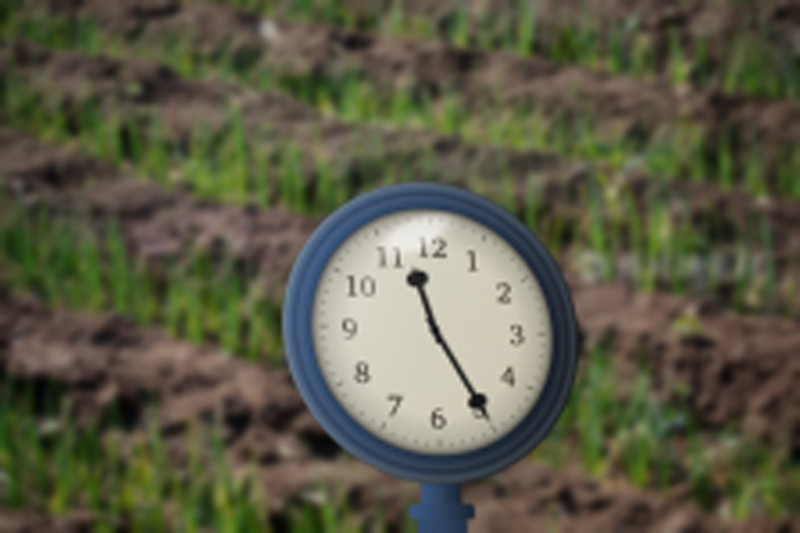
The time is {"hour": 11, "minute": 25}
